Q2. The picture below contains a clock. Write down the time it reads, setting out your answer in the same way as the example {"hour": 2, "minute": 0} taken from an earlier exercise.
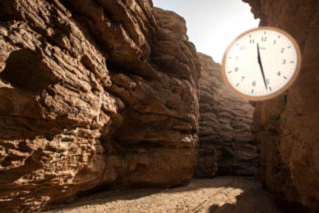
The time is {"hour": 11, "minute": 26}
